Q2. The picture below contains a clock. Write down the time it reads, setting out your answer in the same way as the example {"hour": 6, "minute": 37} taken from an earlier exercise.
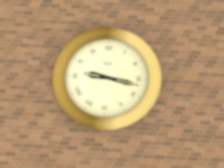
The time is {"hour": 9, "minute": 17}
